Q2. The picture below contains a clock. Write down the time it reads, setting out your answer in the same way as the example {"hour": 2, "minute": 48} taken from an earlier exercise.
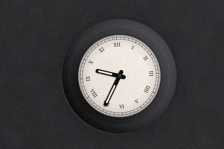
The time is {"hour": 9, "minute": 35}
